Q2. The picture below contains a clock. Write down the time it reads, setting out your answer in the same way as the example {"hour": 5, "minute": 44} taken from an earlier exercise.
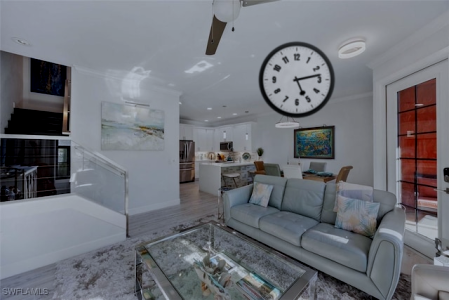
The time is {"hour": 5, "minute": 13}
